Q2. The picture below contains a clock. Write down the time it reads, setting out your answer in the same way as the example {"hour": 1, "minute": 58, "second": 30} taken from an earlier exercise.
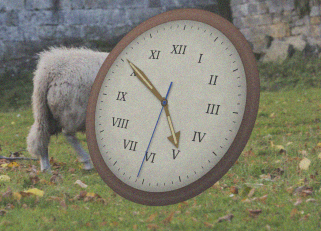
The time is {"hour": 4, "minute": 50, "second": 31}
